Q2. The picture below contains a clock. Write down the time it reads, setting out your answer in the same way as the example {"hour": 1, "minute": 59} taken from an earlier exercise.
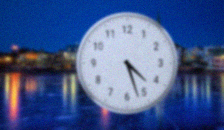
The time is {"hour": 4, "minute": 27}
